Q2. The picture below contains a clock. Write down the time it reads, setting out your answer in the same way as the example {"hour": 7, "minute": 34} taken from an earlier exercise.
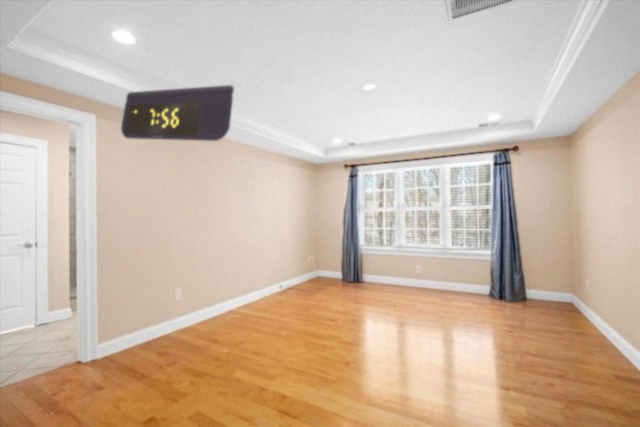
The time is {"hour": 7, "minute": 56}
